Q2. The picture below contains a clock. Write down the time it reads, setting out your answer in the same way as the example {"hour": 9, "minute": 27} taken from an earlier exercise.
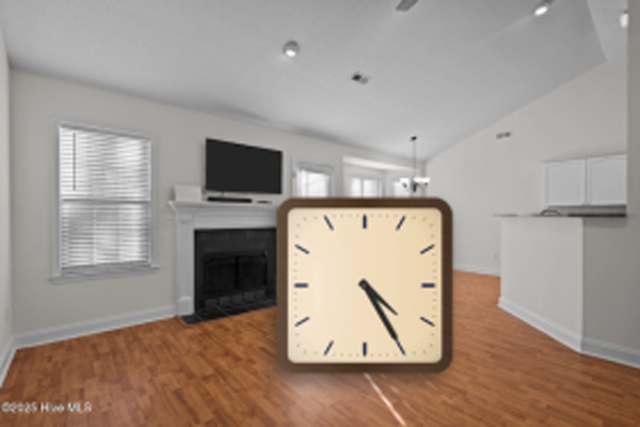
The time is {"hour": 4, "minute": 25}
